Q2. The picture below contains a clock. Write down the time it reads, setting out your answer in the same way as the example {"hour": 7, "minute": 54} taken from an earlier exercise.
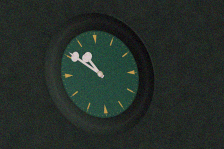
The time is {"hour": 10, "minute": 51}
